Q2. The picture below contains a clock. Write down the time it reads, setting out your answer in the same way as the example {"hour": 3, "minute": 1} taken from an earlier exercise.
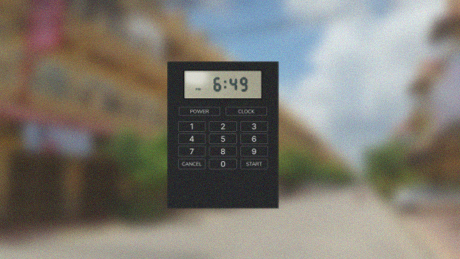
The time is {"hour": 6, "minute": 49}
